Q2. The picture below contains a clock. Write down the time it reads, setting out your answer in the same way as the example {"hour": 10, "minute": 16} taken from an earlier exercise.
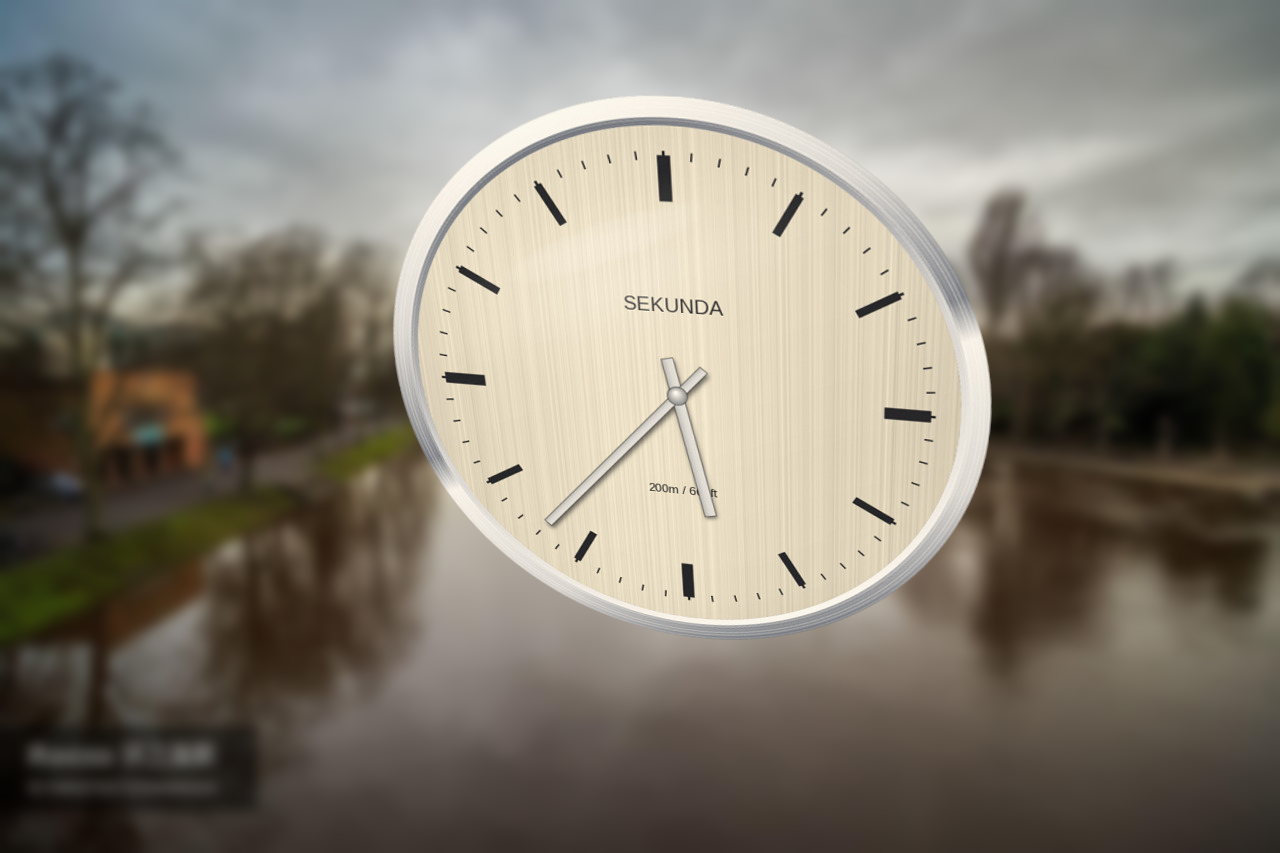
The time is {"hour": 5, "minute": 37}
